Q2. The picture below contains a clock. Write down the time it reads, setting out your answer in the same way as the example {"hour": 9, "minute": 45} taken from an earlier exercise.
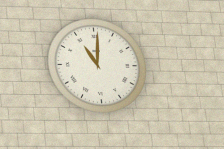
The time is {"hour": 11, "minute": 1}
